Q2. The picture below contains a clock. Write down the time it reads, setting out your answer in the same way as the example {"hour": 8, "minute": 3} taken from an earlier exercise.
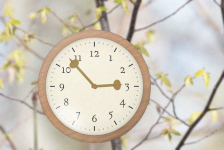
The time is {"hour": 2, "minute": 53}
